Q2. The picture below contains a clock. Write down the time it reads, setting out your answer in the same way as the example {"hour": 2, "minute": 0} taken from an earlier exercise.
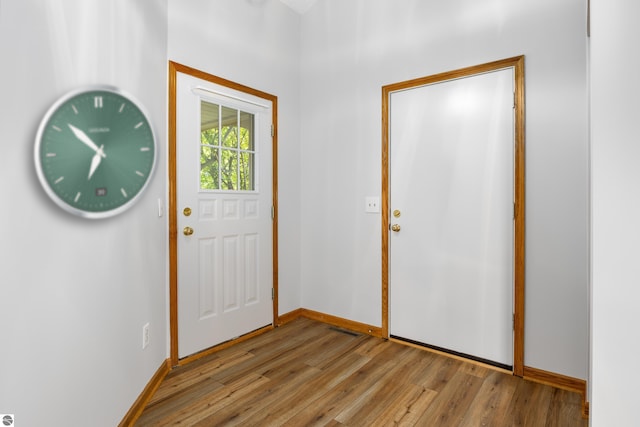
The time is {"hour": 6, "minute": 52}
